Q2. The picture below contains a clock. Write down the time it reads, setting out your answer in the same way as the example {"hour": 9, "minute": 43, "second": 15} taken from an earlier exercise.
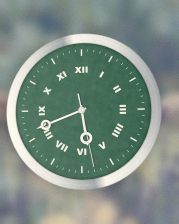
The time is {"hour": 5, "minute": 41, "second": 28}
